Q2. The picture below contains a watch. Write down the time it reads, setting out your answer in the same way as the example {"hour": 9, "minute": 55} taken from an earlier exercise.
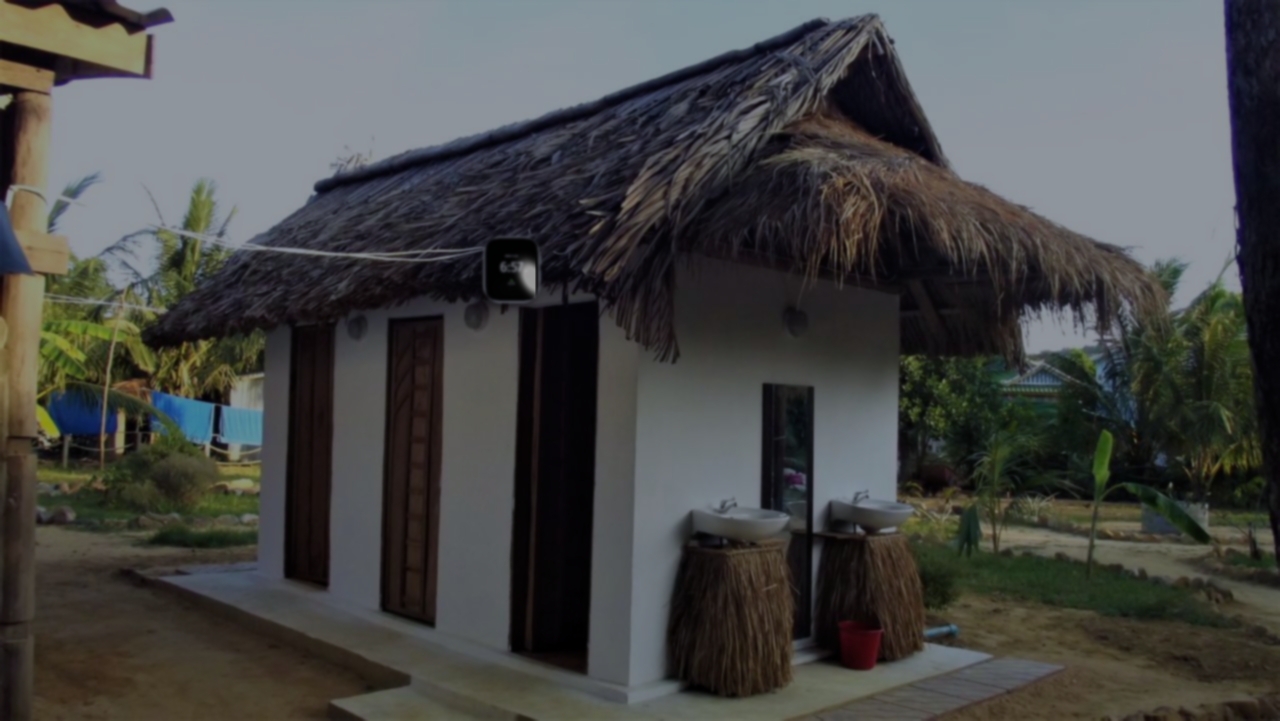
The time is {"hour": 6, "minute": 57}
